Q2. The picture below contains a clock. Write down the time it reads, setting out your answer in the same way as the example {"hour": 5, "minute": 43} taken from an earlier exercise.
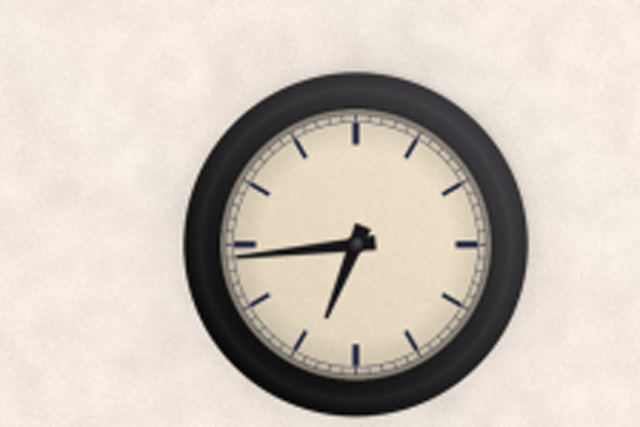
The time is {"hour": 6, "minute": 44}
